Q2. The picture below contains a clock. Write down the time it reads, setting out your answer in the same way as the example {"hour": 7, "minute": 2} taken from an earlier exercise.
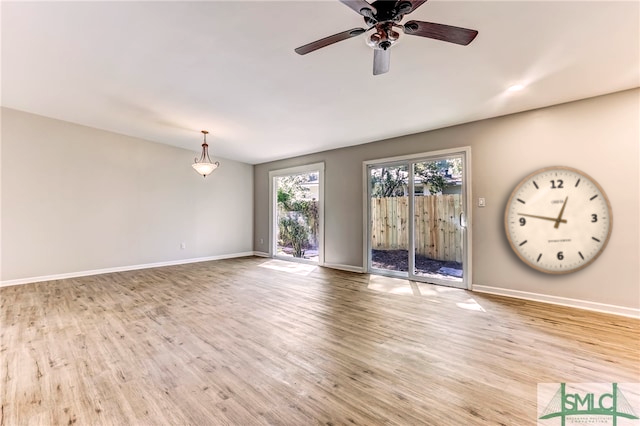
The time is {"hour": 12, "minute": 47}
